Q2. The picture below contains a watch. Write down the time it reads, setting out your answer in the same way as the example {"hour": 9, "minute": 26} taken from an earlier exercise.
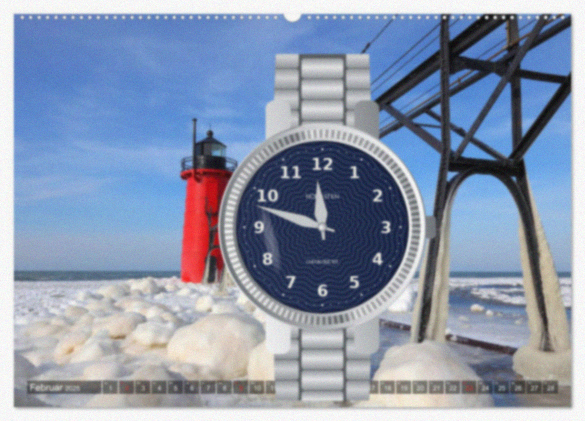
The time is {"hour": 11, "minute": 48}
